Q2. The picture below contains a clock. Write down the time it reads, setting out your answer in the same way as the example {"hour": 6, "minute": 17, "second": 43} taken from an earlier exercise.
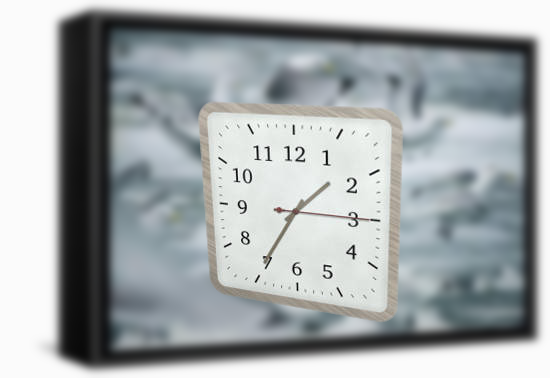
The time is {"hour": 1, "minute": 35, "second": 15}
